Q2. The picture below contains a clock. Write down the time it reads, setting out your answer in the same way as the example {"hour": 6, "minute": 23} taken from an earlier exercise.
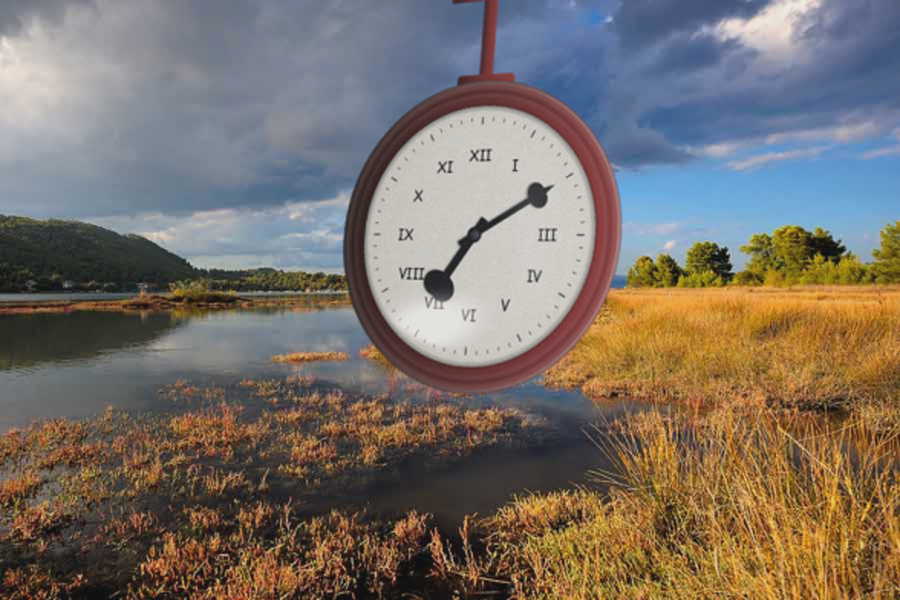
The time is {"hour": 7, "minute": 10}
